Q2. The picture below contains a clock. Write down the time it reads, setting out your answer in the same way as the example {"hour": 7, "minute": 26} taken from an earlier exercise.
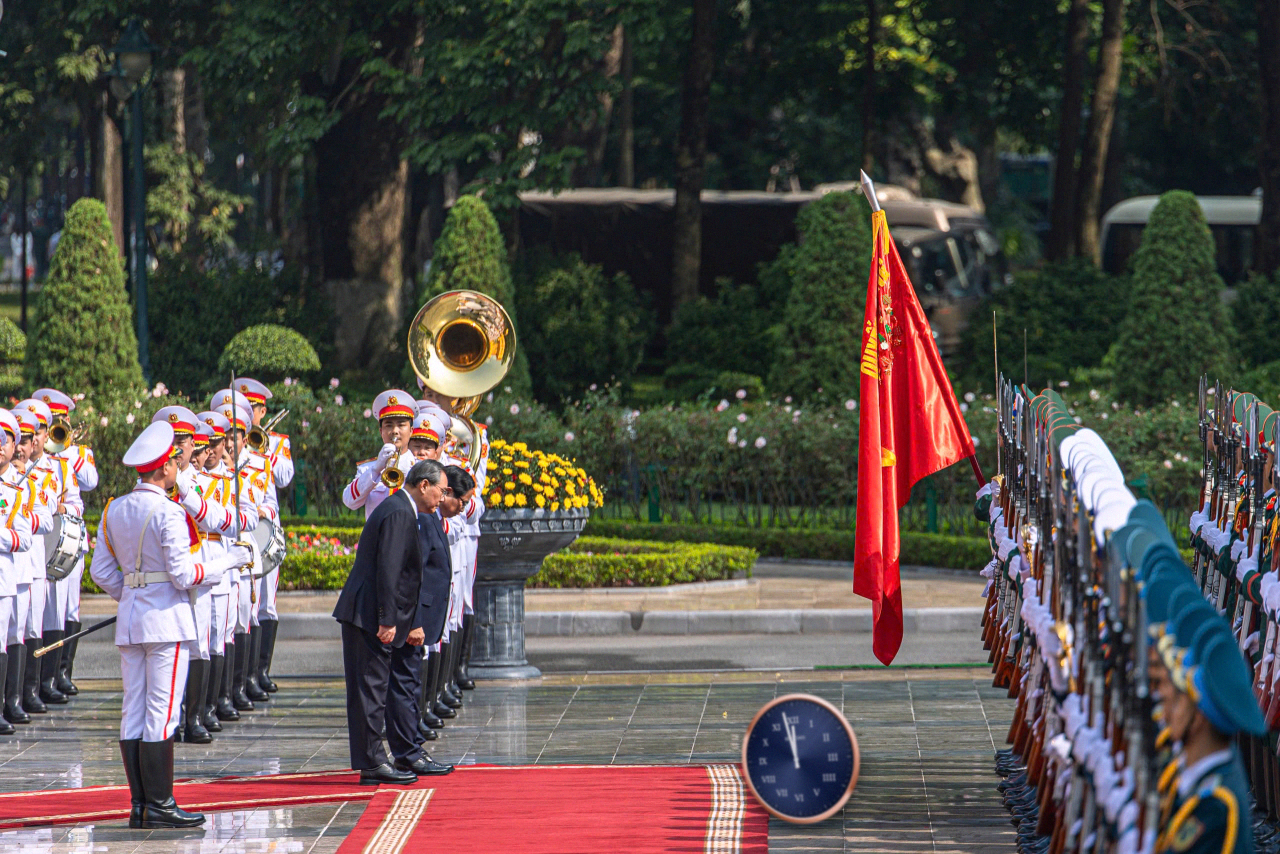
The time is {"hour": 11, "minute": 58}
